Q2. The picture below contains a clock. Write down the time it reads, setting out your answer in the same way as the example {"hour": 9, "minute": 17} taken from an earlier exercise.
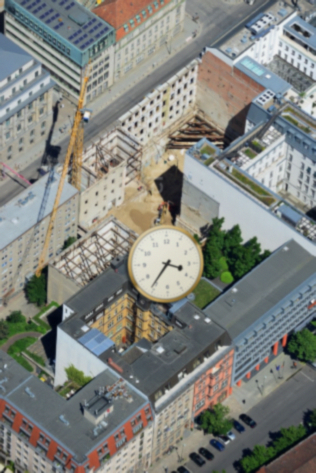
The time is {"hour": 3, "minute": 36}
